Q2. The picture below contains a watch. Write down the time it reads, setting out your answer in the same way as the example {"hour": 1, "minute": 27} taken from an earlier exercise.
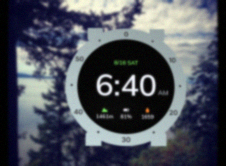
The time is {"hour": 6, "minute": 40}
